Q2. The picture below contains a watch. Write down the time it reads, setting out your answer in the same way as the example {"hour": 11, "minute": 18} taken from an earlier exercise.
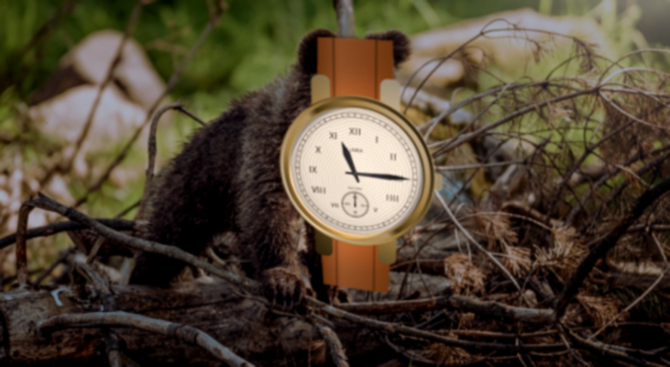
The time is {"hour": 11, "minute": 15}
